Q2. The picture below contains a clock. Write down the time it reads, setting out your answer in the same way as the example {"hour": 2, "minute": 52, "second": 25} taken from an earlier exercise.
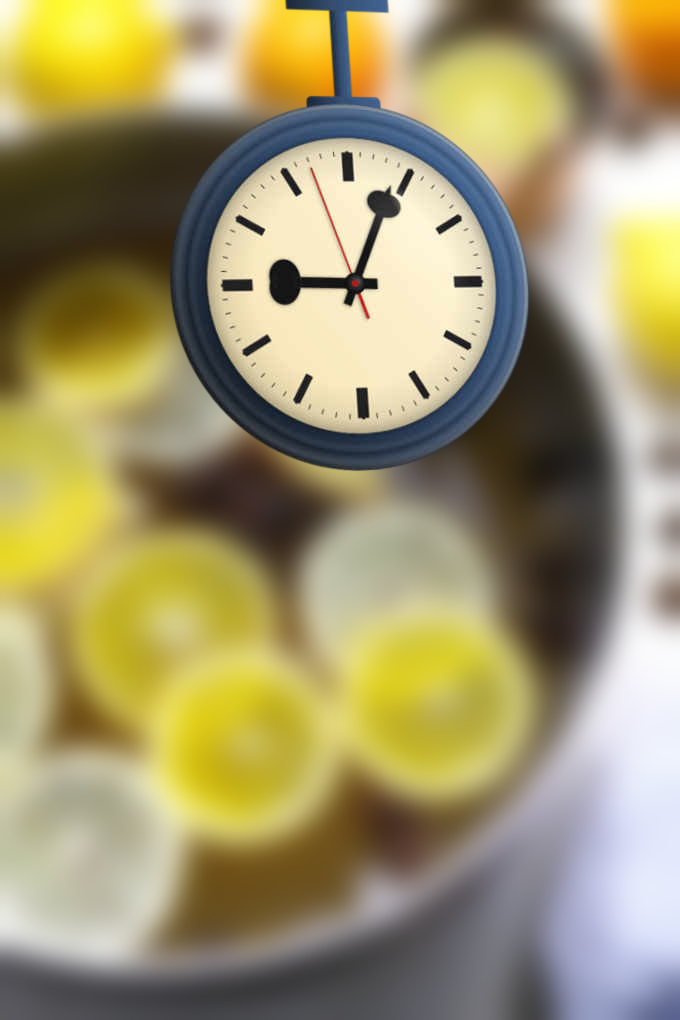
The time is {"hour": 9, "minute": 3, "second": 57}
